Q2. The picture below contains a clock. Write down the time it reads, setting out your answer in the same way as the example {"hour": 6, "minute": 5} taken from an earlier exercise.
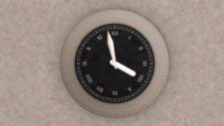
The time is {"hour": 3, "minute": 58}
